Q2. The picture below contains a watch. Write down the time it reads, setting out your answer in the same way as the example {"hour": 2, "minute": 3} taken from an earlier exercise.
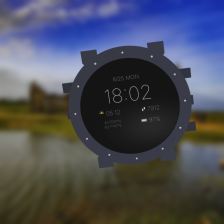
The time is {"hour": 18, "minute": 2}
